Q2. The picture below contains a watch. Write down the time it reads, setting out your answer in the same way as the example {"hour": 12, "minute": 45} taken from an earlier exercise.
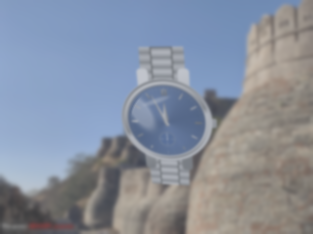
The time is {"hour": 11, "minute": 56}
